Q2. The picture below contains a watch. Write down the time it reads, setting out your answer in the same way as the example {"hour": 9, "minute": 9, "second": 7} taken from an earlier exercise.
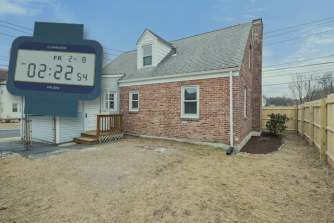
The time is {"hour": 2, "minute": 22, "second": 54}
